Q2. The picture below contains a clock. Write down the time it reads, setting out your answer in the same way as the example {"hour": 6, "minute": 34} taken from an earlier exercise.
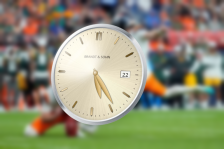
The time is {"hour": 5, "minute": 24}
